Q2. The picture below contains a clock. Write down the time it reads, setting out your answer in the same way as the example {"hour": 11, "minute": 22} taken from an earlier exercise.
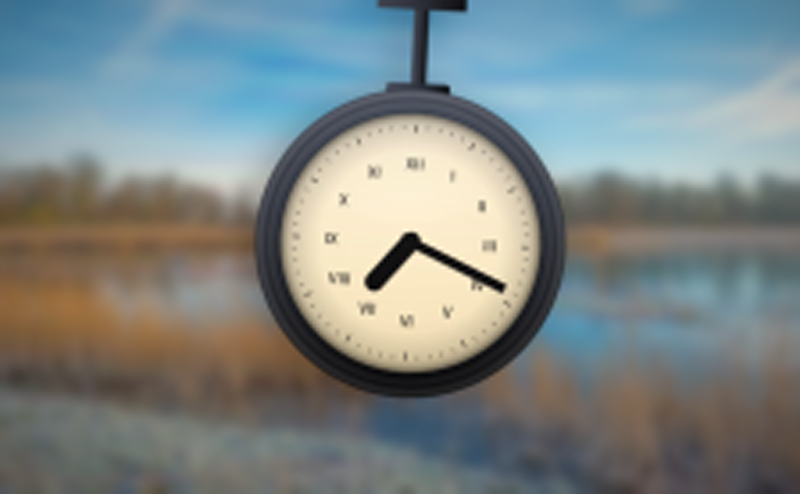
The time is {"hour": 7, "minute": 19}
